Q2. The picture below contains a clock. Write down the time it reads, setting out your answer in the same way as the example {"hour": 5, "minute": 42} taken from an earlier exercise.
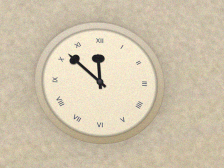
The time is {"hour": 11, "minute": 52}
